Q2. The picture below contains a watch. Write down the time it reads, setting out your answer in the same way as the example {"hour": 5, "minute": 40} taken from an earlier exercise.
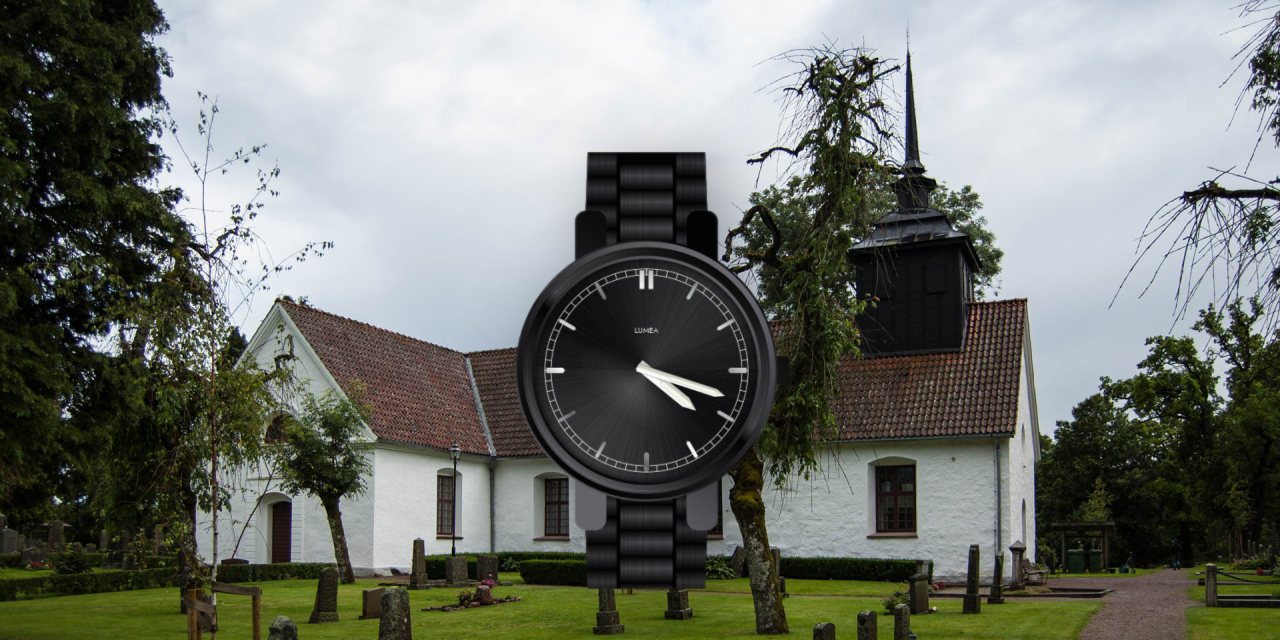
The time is {"hour": 4, "minute": 18}
